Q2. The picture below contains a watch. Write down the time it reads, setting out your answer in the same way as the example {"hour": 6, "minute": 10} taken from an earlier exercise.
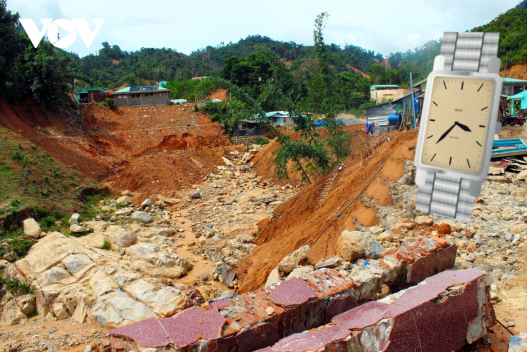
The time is {"hour": 3, "minute": 37}
